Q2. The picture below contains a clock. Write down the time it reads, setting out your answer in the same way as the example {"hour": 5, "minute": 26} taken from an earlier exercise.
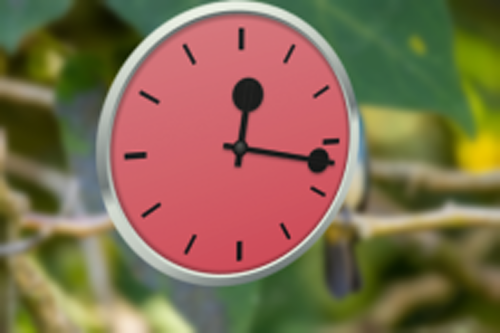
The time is {"hour": 12, "minute": 17}
